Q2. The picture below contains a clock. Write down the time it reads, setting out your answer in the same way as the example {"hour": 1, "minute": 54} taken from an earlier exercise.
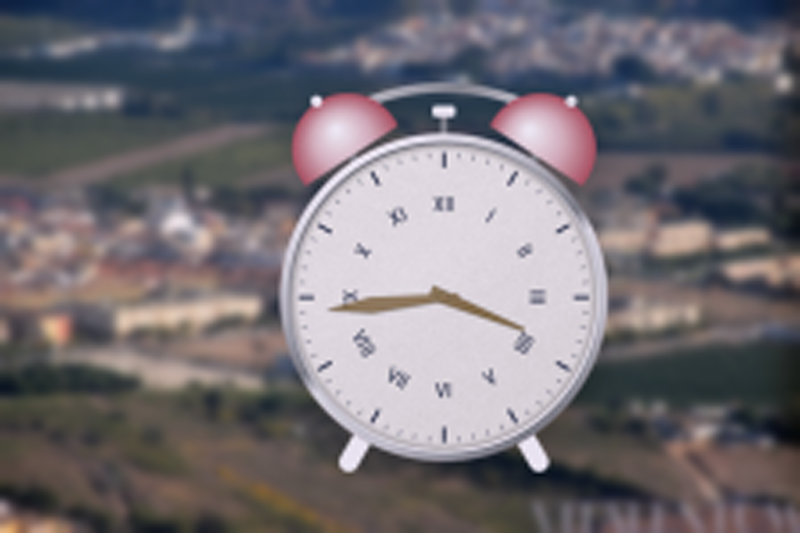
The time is {"hour": 3, "minute": 44}
